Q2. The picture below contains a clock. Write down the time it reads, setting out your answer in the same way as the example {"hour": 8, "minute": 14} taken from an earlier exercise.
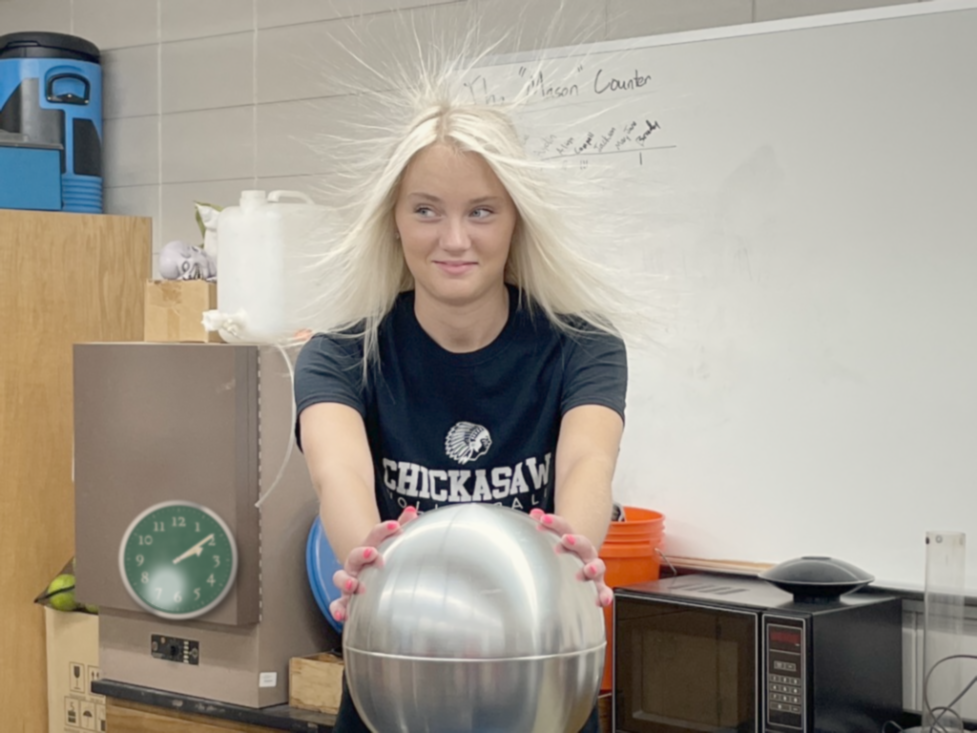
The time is {"hour": 2, "minute": 9}
